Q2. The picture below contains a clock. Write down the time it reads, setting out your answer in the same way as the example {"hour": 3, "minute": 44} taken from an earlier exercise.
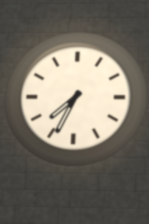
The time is {"hour": 7, "minute": 34}
